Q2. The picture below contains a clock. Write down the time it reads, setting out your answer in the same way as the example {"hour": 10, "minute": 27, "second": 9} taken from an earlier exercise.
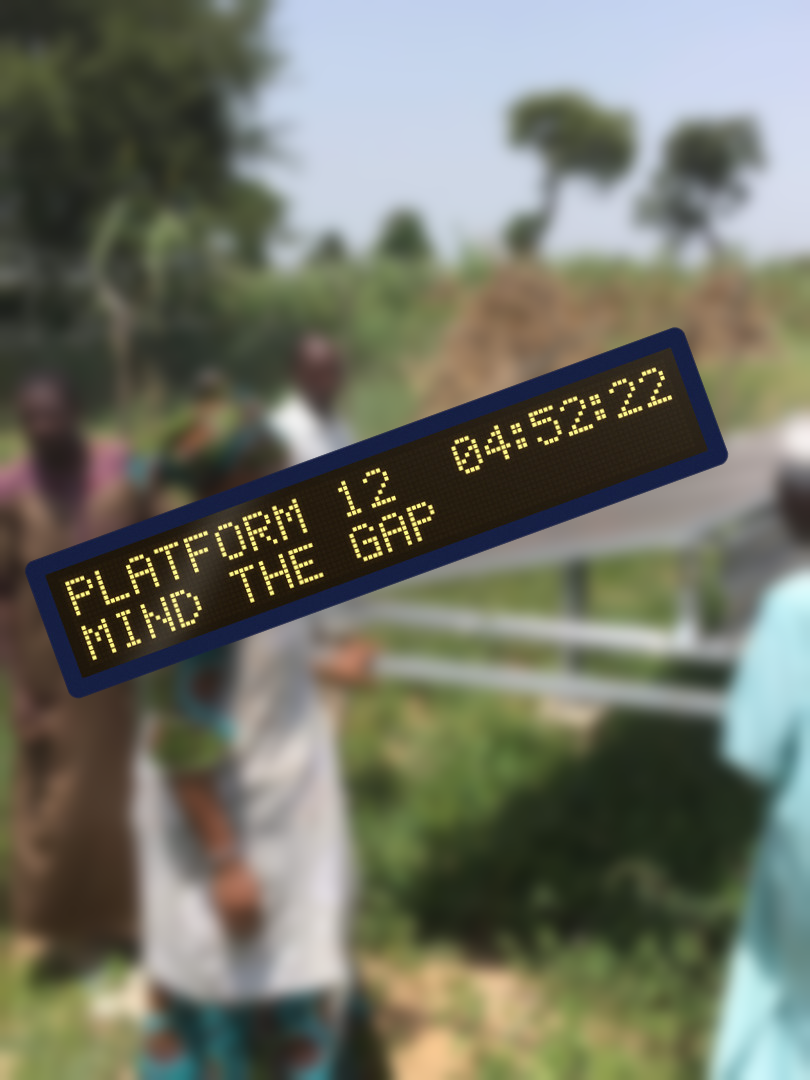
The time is {"hour": 4, "minute": 52, "second": 22}
